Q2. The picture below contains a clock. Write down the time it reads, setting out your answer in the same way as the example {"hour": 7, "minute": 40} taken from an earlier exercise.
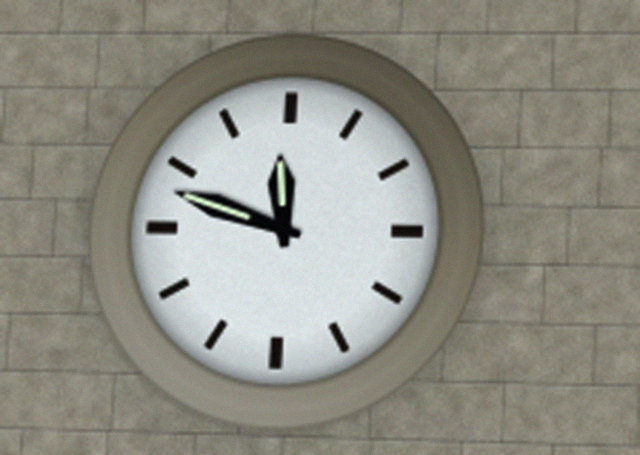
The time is {"hour": 11, "minute": 48}
